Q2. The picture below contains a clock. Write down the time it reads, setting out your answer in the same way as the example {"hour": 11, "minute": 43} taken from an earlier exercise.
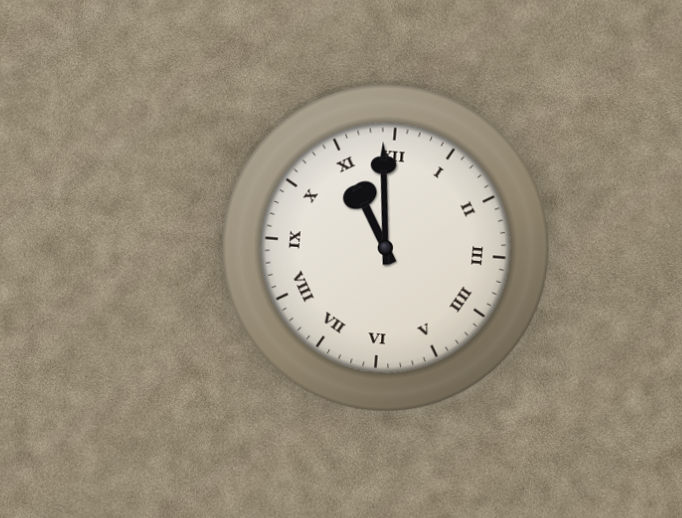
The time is {"hour": 10, "minute": 59}
